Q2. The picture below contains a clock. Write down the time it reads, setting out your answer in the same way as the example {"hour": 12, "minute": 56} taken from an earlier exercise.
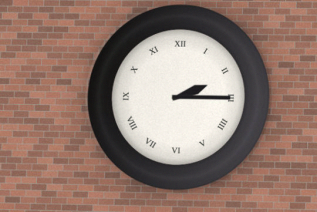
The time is {"hour": 2, "minute": 15}
